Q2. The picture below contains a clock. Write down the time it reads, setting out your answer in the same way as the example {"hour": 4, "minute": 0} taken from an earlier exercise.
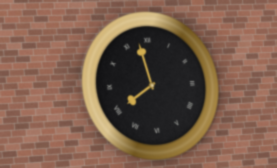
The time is {"hour": 7, "minute": 58}
